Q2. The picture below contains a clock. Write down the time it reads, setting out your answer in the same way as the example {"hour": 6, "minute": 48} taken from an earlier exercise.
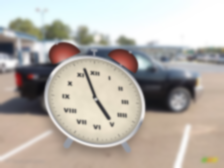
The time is {"hour": 4, "minute": 57}
